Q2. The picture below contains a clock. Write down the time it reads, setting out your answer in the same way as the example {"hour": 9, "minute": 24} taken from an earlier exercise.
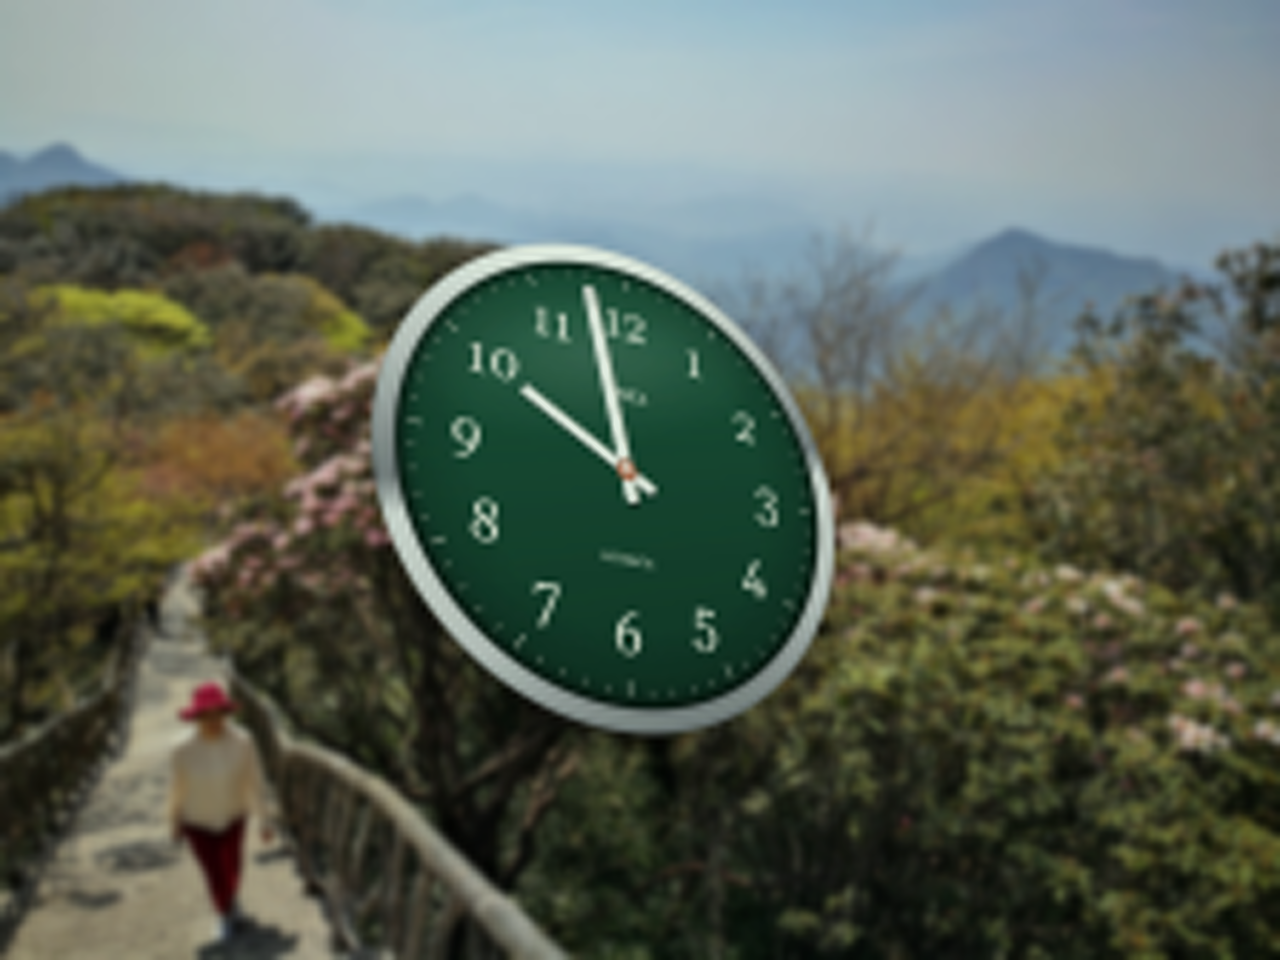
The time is {"hour": 9, "minute": 58}
